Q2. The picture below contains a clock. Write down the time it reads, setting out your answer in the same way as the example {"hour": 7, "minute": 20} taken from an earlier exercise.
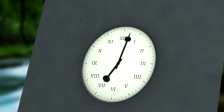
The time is {"hour": 7, "minute": 2}
